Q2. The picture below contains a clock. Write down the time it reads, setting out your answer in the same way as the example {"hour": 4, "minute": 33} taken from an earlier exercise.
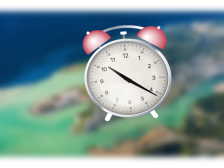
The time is {"hour": 10, "minute": 21}
